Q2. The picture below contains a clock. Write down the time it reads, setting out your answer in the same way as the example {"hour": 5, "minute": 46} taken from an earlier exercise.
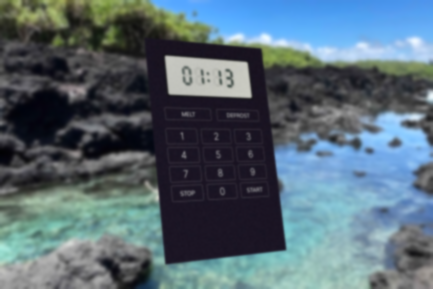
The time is {"hour": 1, "minute": 13}
